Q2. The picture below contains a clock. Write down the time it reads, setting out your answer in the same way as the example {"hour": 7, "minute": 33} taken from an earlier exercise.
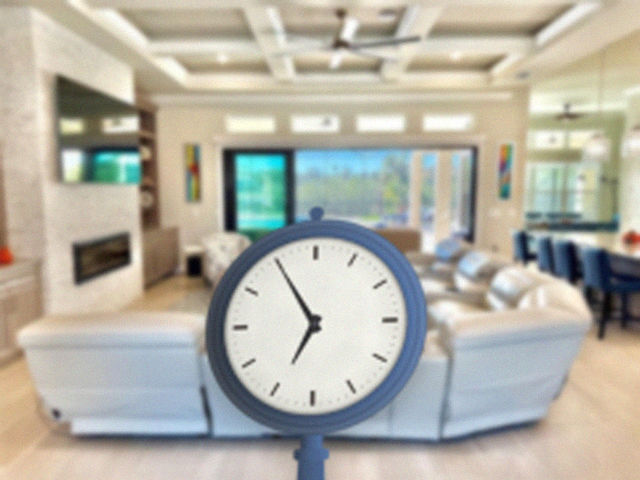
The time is {"hour": 6, "minute": 55}
